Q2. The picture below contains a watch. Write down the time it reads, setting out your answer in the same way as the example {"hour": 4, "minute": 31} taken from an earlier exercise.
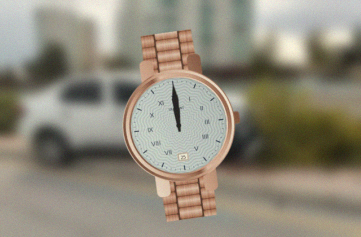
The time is {"hour": 12, "minute": 0}
